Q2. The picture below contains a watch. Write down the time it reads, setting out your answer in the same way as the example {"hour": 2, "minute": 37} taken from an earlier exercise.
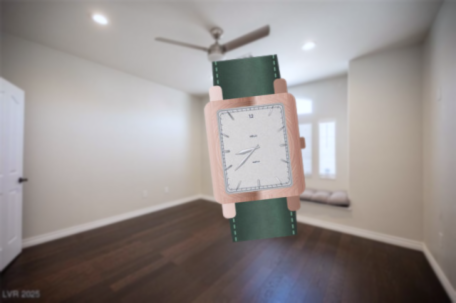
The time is {"hour": 8, "minute": 38}
